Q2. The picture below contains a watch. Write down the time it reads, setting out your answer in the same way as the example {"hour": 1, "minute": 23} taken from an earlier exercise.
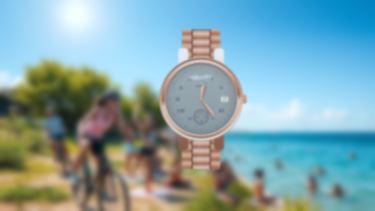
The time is {"hour": 12, "minute": 24}
